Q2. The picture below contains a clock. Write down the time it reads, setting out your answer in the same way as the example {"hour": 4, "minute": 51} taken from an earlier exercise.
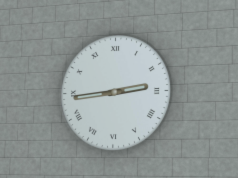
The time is {"hour": 2, "minute": 44}
